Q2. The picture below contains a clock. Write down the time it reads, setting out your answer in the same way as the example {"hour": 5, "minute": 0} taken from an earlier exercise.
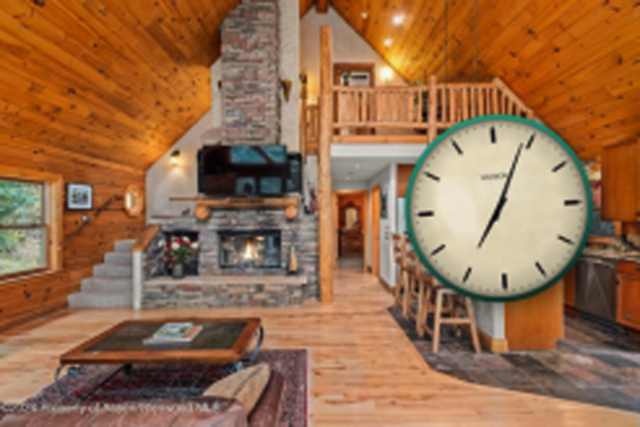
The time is {"hour": 7, "minute": 4}
